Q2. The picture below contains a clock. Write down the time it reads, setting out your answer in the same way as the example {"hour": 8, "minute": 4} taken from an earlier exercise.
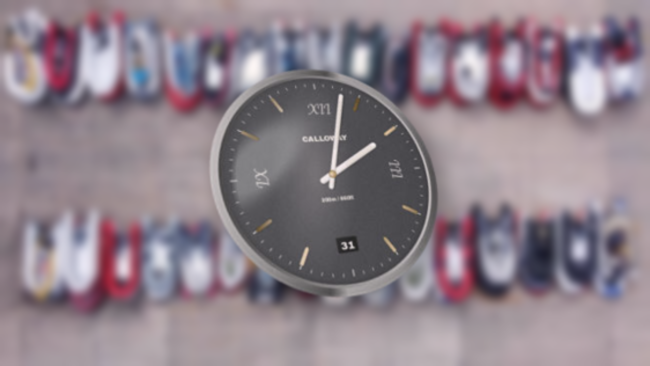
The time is {"hour": 2, "minute": 3}
